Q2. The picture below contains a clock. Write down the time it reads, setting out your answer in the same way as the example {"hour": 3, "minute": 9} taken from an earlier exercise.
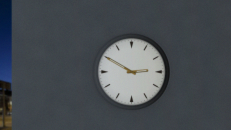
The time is {"hour": 2, "minute": 50}
